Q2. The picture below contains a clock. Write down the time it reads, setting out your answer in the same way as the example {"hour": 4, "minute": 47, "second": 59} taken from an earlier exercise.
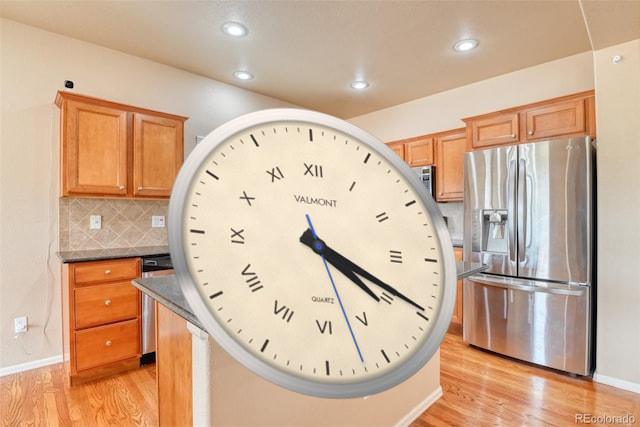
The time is {"hour": 4, "minute": 19, "second": 27}
